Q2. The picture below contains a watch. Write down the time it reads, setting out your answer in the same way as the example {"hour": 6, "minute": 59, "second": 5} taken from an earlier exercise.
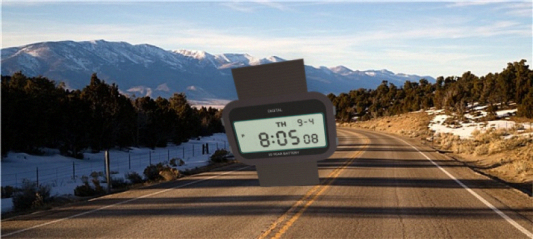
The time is {"hour": 8, "minute": 5, "second": 8}
